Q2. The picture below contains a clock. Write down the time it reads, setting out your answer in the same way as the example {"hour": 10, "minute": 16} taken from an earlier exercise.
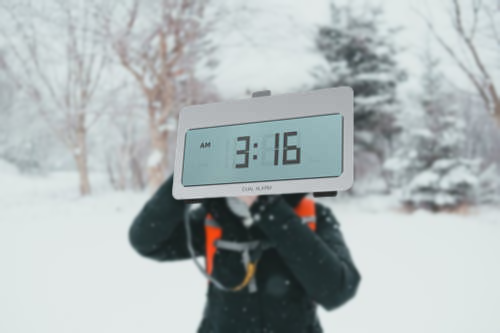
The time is {"hour": 3, "minute": 16}
